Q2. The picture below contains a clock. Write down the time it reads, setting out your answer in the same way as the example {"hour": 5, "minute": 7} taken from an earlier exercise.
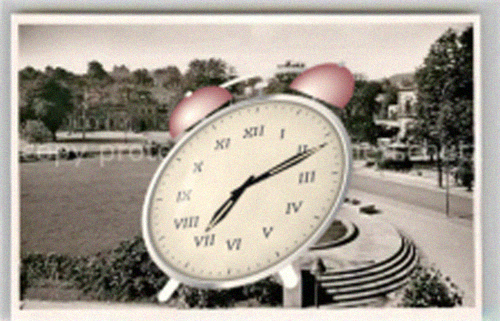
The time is {"hour": 7, "minute": 11}
